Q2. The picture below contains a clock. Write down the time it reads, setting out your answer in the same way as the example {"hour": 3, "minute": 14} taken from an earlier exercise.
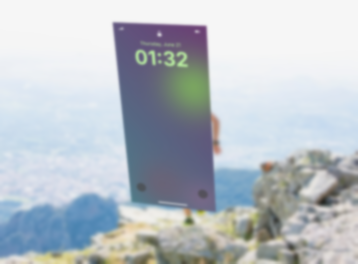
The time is {"hour": 1, "minute": 32}
